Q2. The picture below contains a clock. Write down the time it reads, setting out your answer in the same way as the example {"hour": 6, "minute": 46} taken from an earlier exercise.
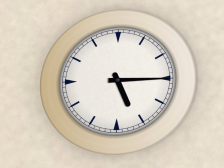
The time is {"hour": 5, "minute": 15}
